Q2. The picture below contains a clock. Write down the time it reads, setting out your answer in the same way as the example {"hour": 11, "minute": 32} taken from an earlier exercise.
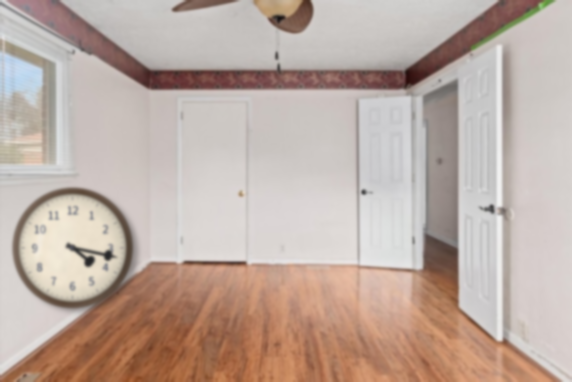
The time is {"hour": 4, "minute": 17}
